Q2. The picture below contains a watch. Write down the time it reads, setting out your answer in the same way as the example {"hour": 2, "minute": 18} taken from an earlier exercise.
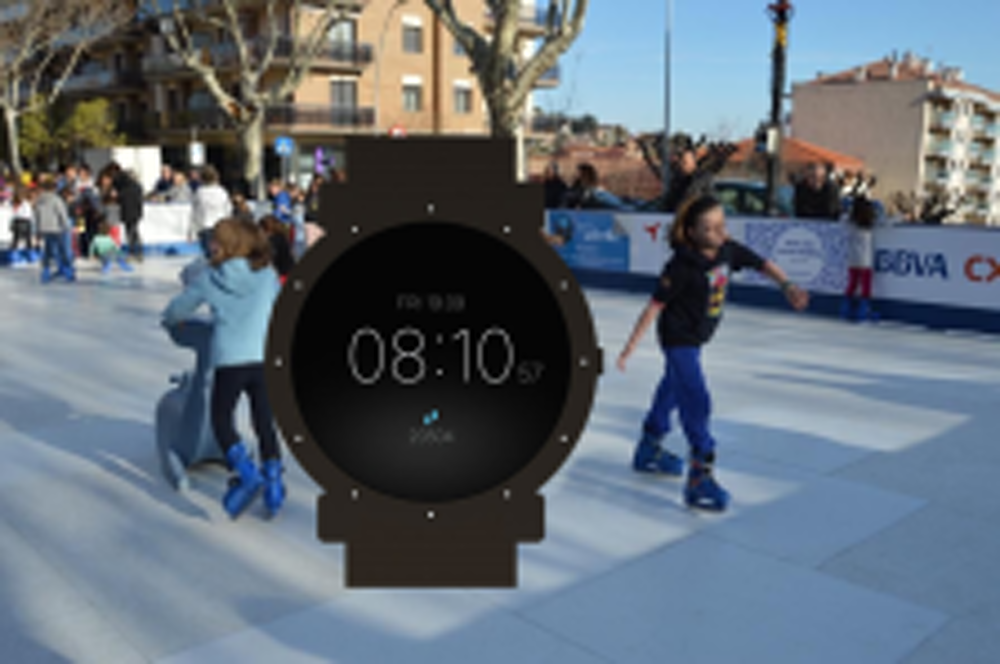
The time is {"hour": 8, "minute": 10}
